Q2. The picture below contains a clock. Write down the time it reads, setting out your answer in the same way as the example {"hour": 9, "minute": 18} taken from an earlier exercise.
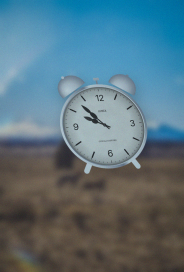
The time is {"hour": 9, "minute": 53}
